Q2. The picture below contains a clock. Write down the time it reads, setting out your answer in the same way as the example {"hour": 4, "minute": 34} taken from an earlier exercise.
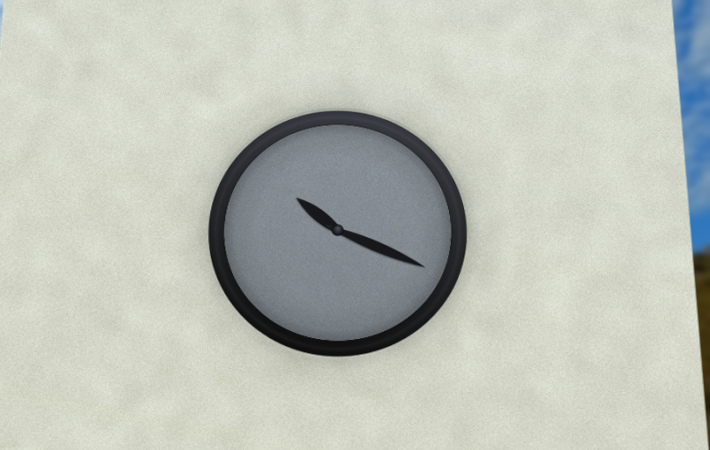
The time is {"hour": 10, "minute": 19}
